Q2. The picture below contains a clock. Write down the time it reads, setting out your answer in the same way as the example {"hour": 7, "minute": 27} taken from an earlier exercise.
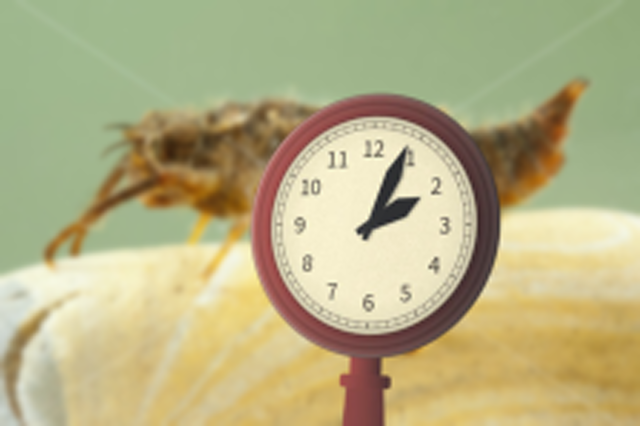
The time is {"hour": 2, "minute": 4}
